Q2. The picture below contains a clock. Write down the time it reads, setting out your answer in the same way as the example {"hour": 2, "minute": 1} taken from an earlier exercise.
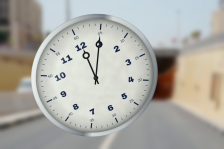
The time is {"hour": 12, "minute": 5}
